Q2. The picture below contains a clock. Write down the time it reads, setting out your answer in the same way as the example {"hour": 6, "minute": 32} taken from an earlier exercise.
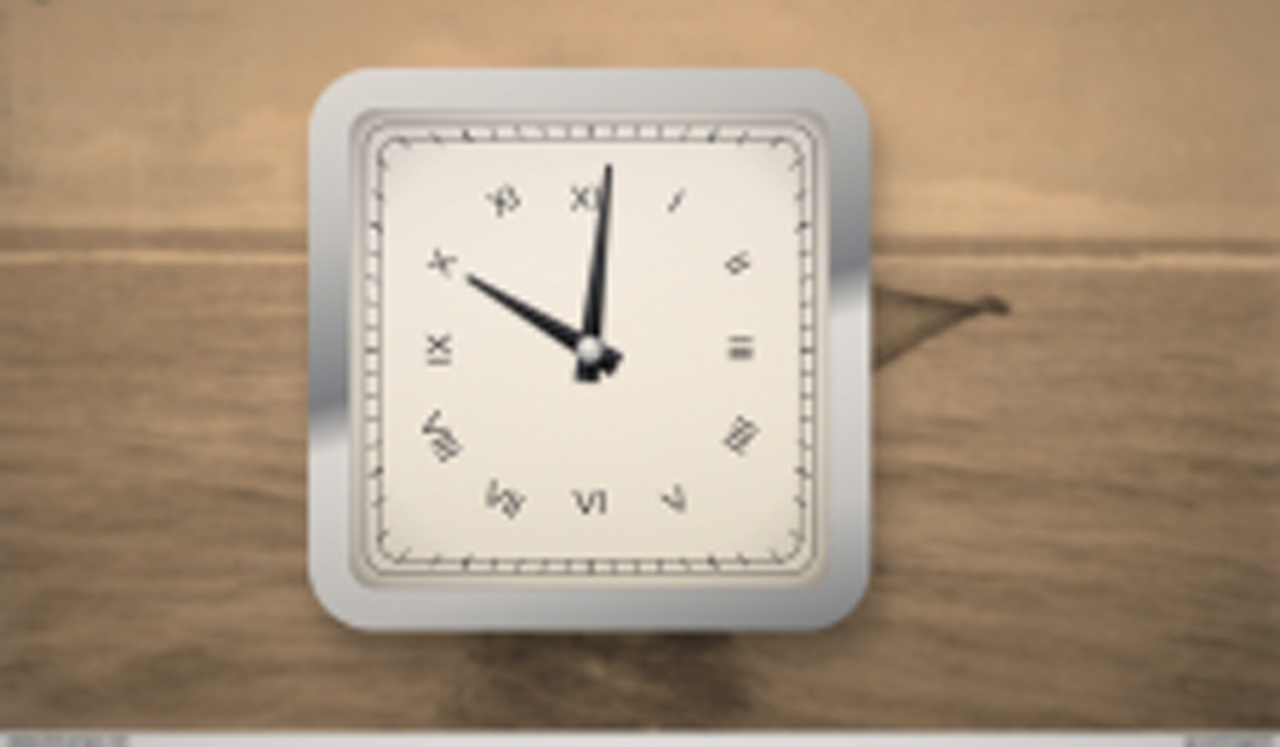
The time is {"hour": 10, "minute": 1}
